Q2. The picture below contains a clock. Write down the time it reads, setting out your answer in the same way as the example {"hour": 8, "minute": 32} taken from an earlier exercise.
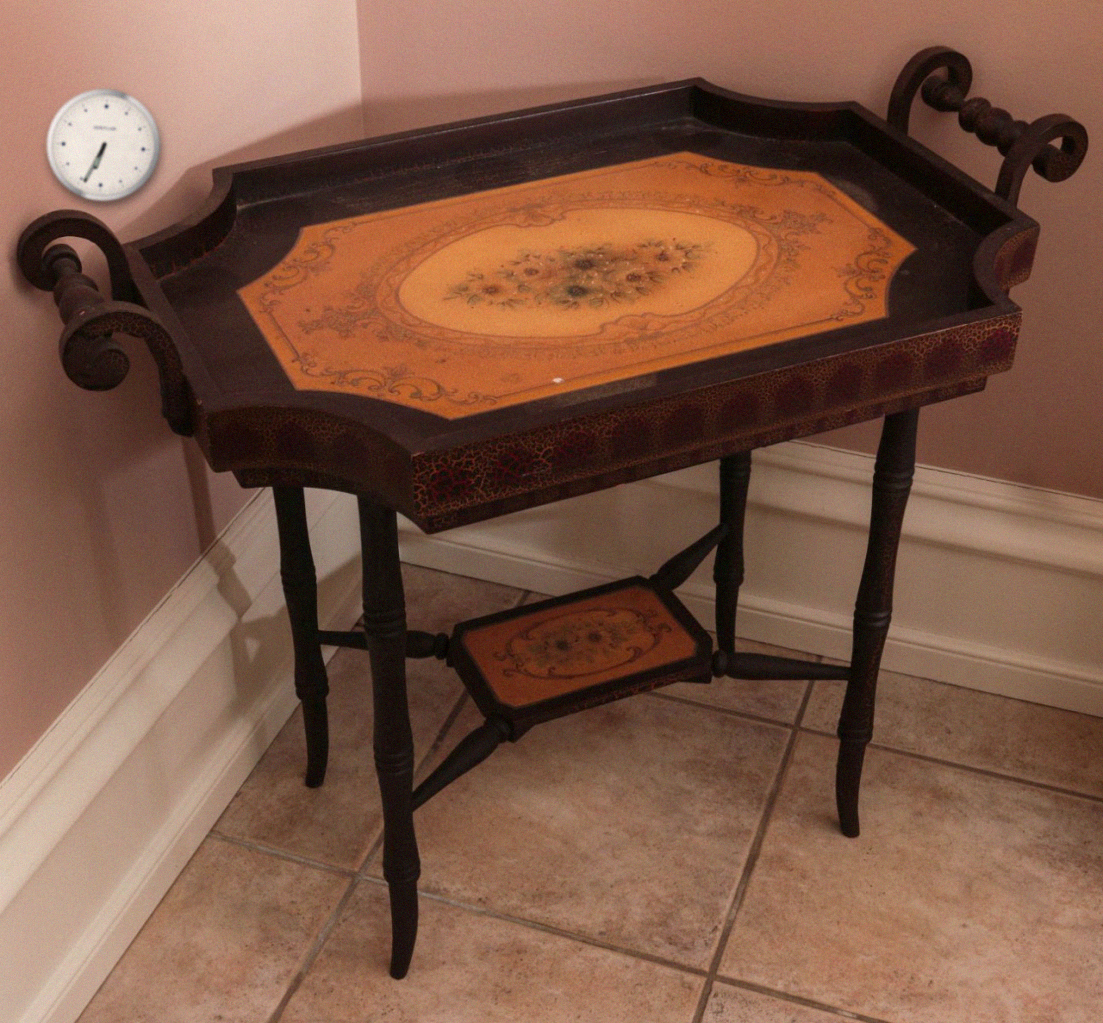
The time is {"hour": 6, "minute": 34}
